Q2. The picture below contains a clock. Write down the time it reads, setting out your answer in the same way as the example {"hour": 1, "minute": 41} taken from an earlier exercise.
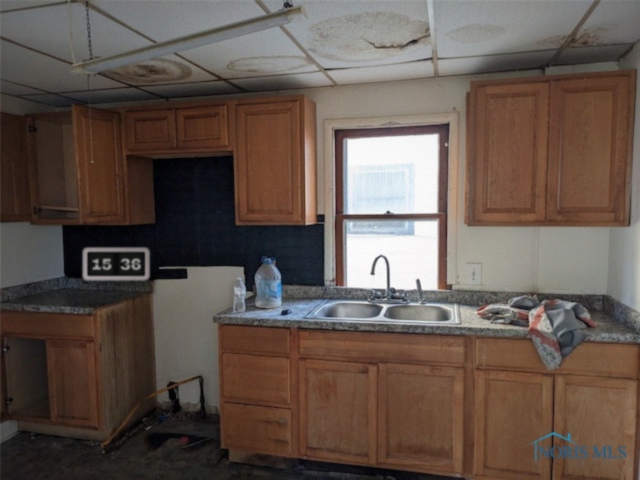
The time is {"hour": 15, "minute": 36}
